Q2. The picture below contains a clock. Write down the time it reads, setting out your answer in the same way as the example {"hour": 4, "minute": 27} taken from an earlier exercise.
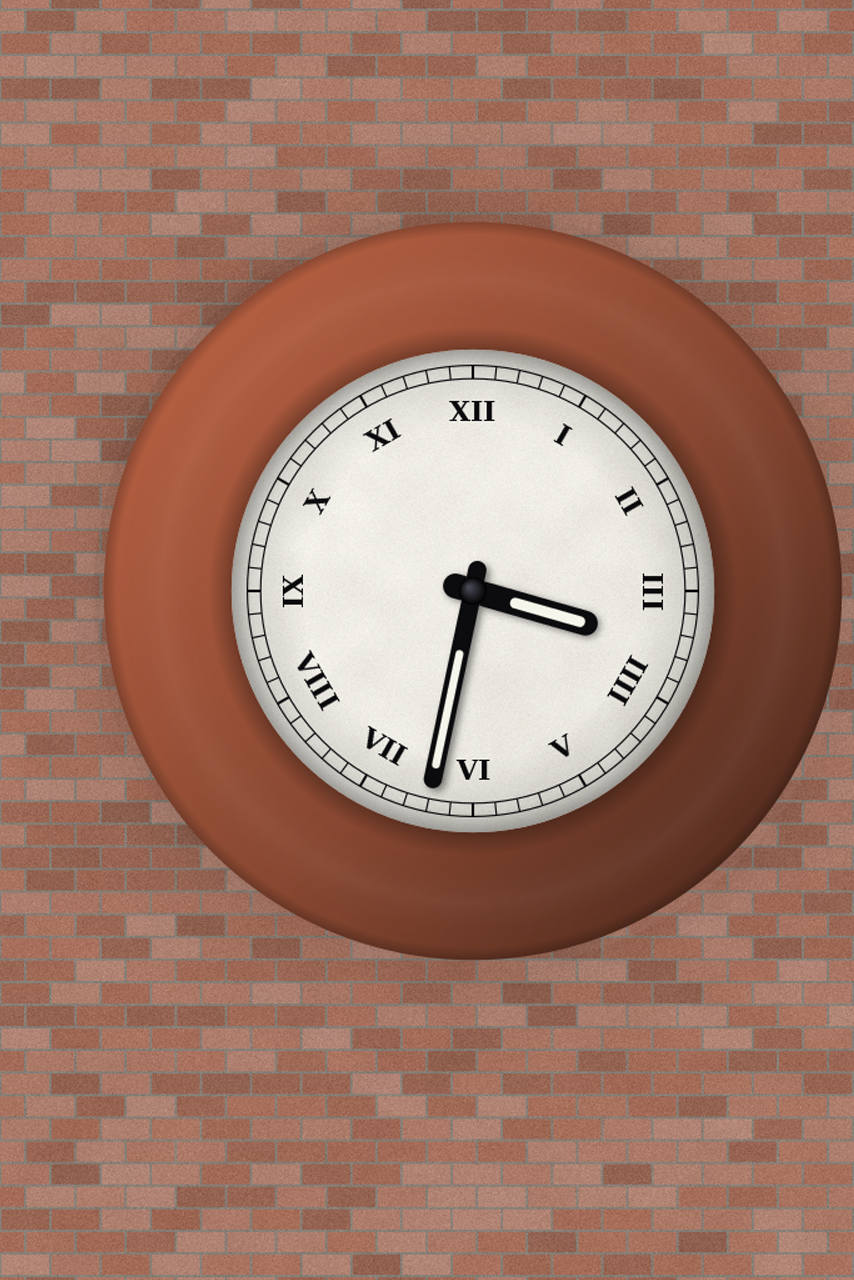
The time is {"hour": 3, "minute": 32}
